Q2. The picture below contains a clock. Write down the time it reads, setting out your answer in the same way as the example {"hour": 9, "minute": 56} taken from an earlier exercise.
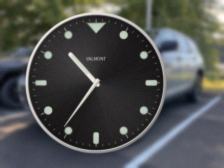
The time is {"hour": 10, "minute": 36}
